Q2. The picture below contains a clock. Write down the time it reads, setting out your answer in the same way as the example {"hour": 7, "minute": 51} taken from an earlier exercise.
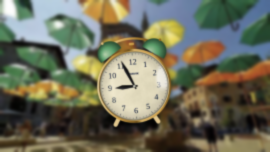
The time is {"hour": 8, "minute": 56}
